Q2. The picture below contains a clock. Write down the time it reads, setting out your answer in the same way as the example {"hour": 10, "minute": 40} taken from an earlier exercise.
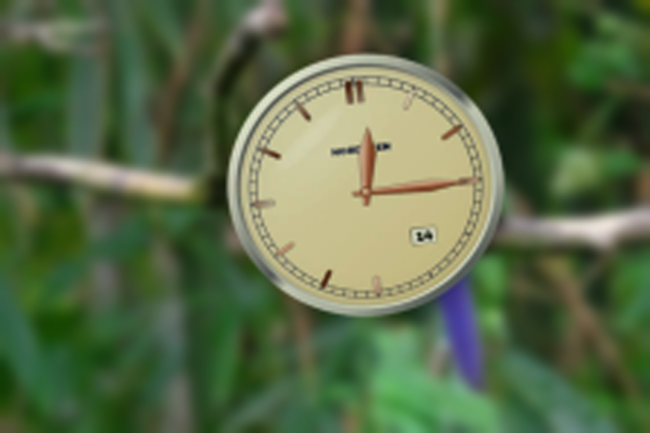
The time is {"hour": 12, "minute": 15}
